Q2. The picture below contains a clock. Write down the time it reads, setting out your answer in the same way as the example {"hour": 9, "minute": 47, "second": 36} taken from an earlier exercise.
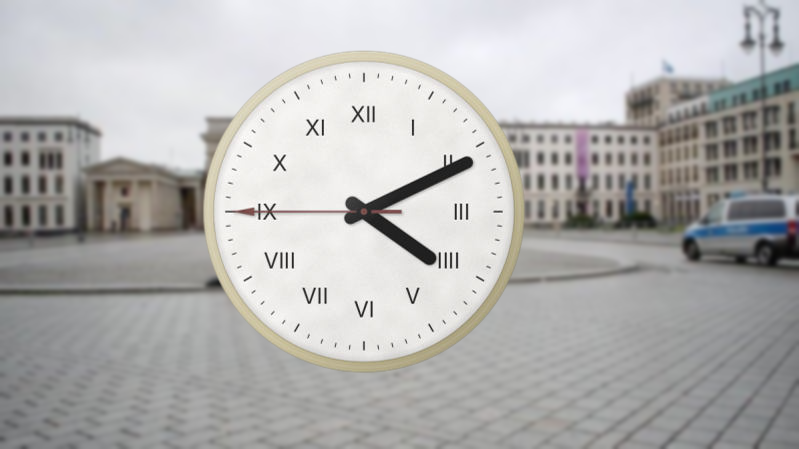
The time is {"hour": 4, "minute": 10, "second": 45}
